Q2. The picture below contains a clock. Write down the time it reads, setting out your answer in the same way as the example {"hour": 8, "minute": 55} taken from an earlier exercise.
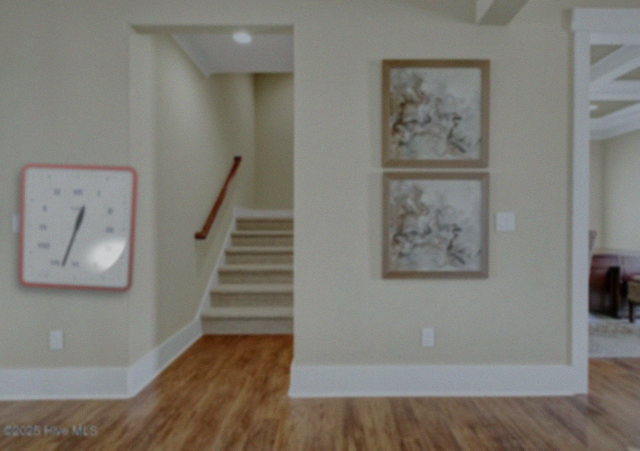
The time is {"hour": 12, "minute": 33}
